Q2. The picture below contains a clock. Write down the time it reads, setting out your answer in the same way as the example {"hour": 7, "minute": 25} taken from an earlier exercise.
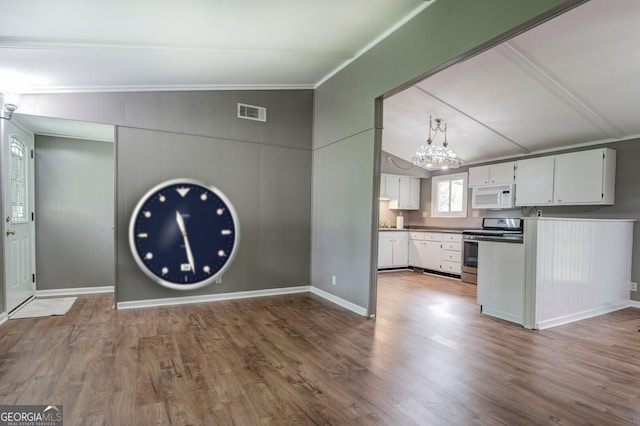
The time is {"hour": 11, "minute": 28}
